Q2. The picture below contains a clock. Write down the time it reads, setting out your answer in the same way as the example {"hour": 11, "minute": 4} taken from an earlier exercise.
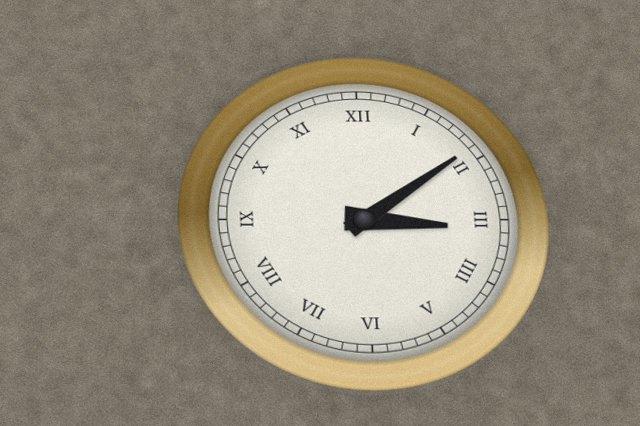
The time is {"hour": 3, "minute": 9}
